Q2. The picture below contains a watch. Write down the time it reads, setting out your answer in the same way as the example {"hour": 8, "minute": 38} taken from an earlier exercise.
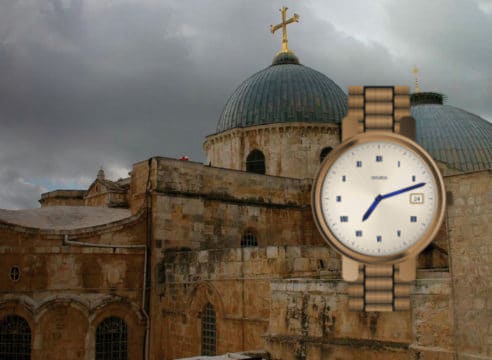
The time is {"hour": 7, "minute": 12}
